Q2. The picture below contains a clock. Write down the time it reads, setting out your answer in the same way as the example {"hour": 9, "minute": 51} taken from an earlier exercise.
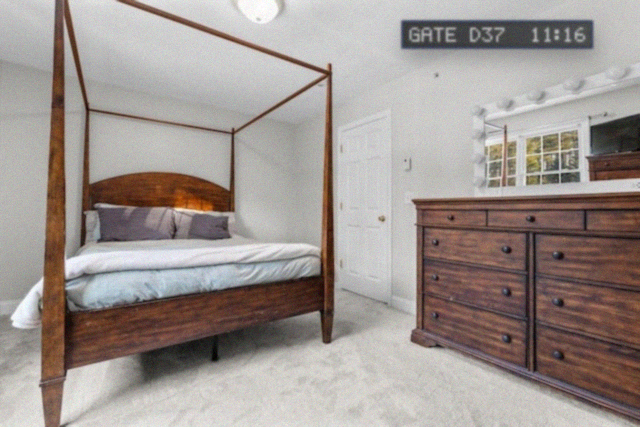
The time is {"hour": 11, "minute": 16}
